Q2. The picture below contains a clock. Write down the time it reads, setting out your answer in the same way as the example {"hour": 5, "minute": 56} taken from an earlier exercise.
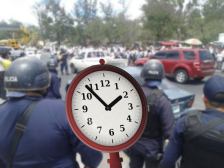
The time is {"hour": 1, "minute": 53}
